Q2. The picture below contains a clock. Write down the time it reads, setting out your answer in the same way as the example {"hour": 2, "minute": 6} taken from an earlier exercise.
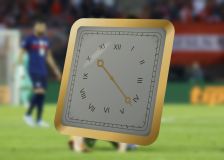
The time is {"hour": 10, "minute": 22}
